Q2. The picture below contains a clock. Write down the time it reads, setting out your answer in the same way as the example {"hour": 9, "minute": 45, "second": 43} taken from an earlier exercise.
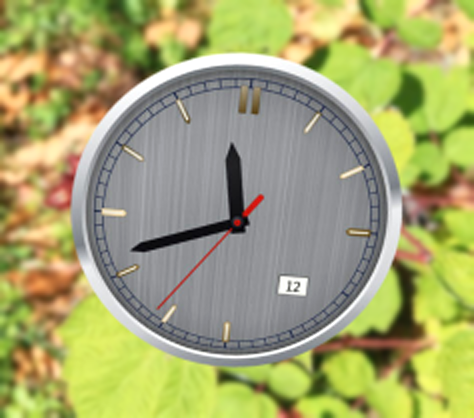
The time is {"hour": 11, "minute": 41, "second": 36}
